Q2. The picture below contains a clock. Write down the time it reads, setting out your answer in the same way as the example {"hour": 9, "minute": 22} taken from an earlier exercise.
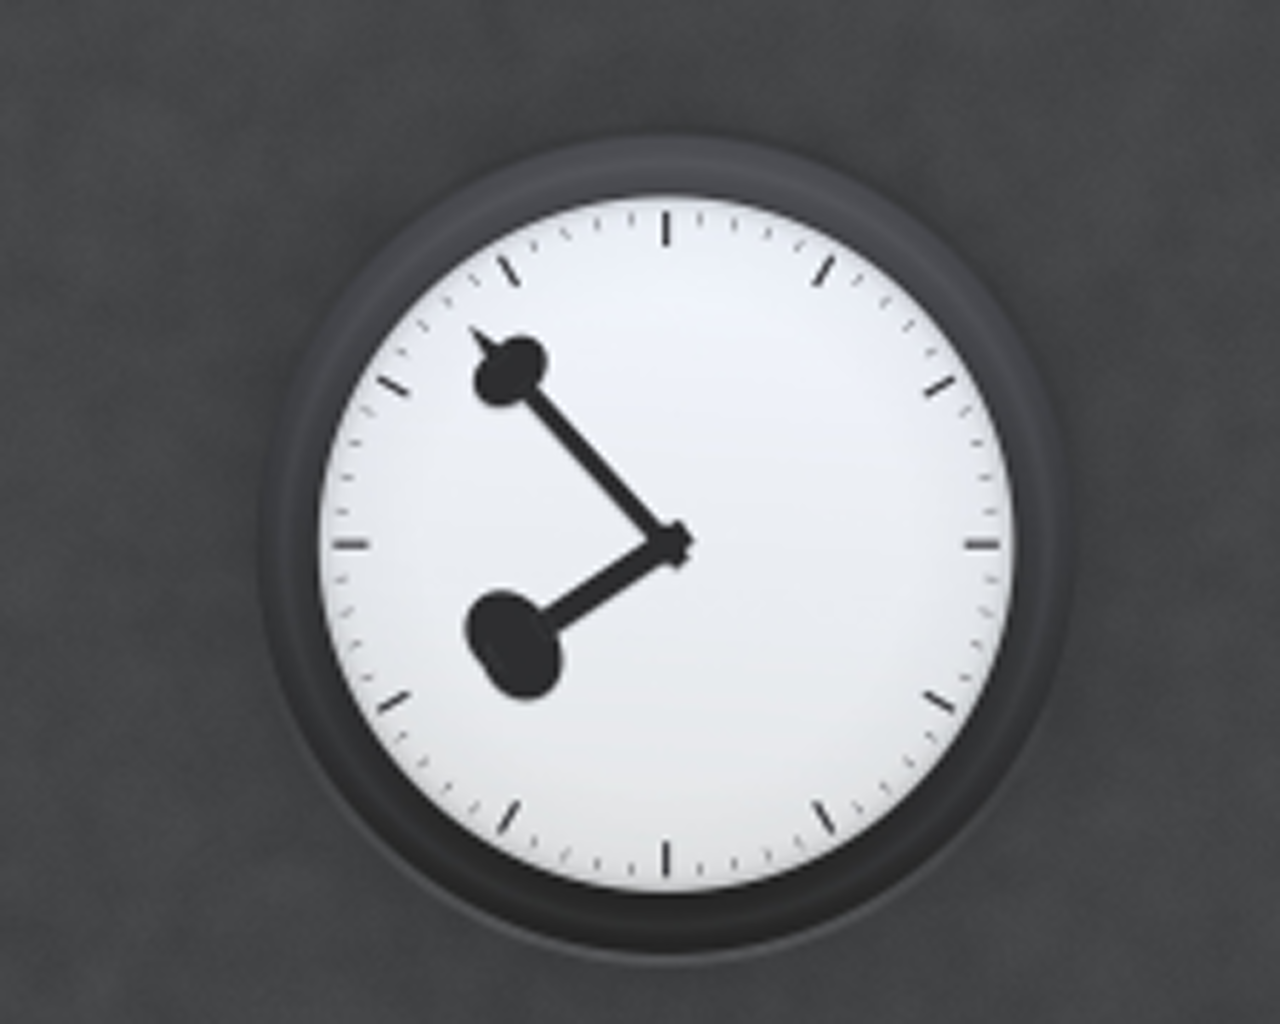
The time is {"hour": 7, "minute": 53}
